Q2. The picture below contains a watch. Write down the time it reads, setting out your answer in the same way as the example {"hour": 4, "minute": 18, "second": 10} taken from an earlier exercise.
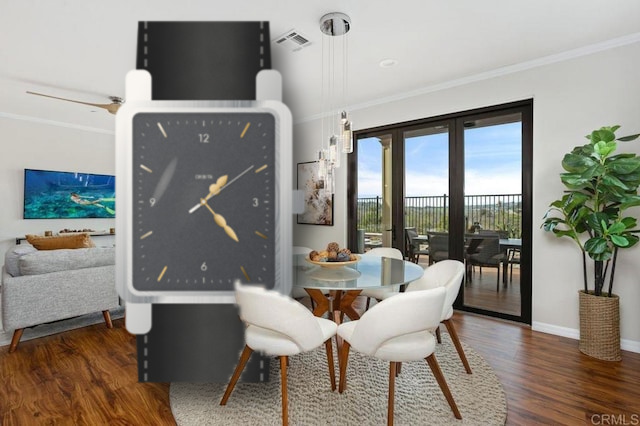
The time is {"hour": 1, "minute": 23, "second": 9}
